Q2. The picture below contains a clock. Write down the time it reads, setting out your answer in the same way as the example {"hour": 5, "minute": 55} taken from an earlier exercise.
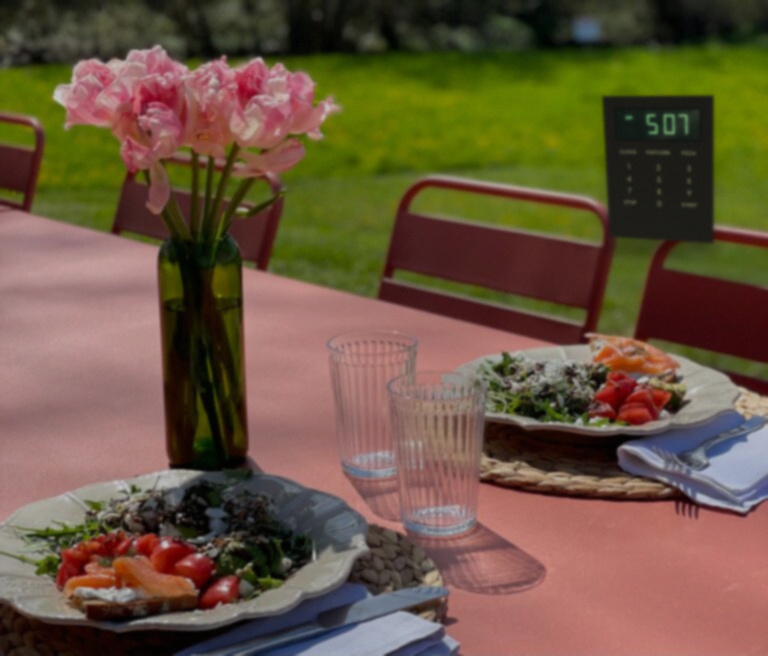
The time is {"hour": 5, "minute": 7}
